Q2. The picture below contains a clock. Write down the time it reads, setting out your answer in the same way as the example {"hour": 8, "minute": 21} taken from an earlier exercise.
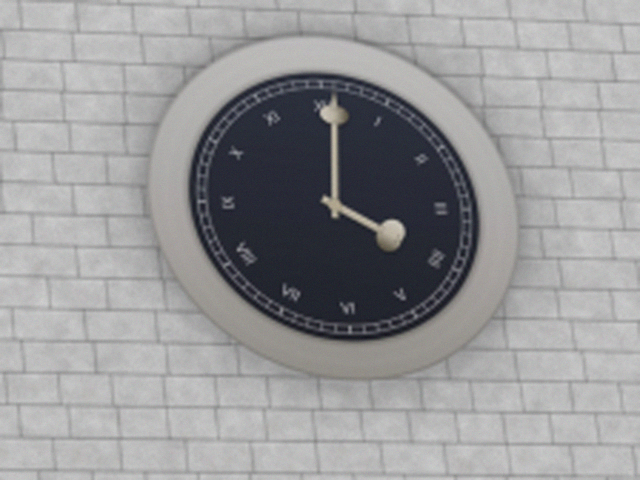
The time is {"hour": 4, "minute": 1}
